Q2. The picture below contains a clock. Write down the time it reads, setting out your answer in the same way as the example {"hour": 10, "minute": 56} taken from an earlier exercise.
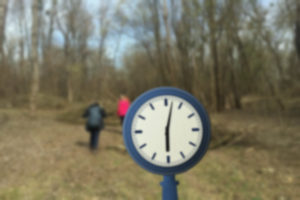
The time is {"hour": 6, "minute": 2}
